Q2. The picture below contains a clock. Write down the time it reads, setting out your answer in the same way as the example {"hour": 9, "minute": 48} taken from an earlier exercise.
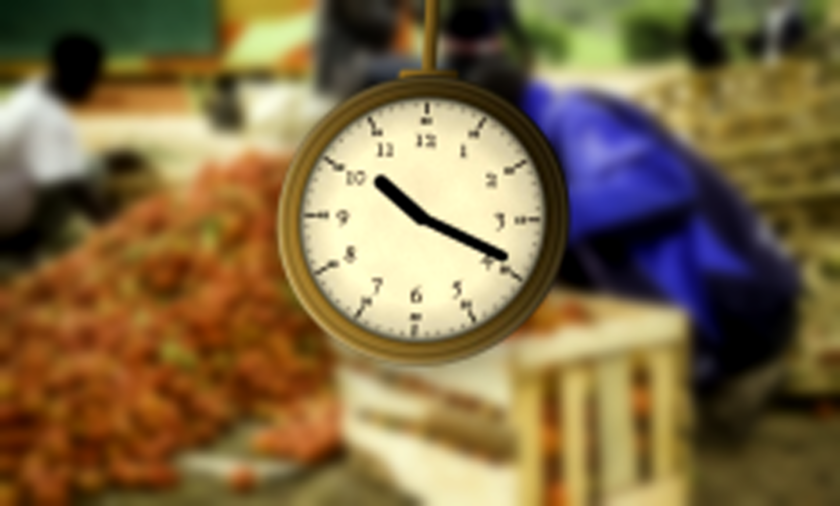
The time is {"hour": 10, "minute": 19}
